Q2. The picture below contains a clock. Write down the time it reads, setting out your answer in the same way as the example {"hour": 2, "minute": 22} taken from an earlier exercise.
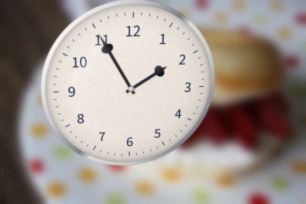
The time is {"hour": 1, "minute": 55}
